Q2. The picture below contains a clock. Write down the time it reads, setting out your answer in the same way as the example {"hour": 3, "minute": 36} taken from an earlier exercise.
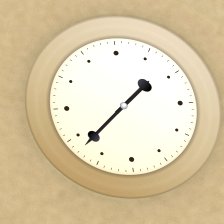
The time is {"hour": 1, "minute": 38}
